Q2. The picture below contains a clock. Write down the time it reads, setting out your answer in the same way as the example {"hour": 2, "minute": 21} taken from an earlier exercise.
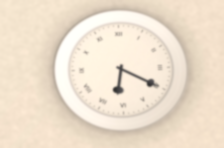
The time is {"hour": 6, "minute": 20}
